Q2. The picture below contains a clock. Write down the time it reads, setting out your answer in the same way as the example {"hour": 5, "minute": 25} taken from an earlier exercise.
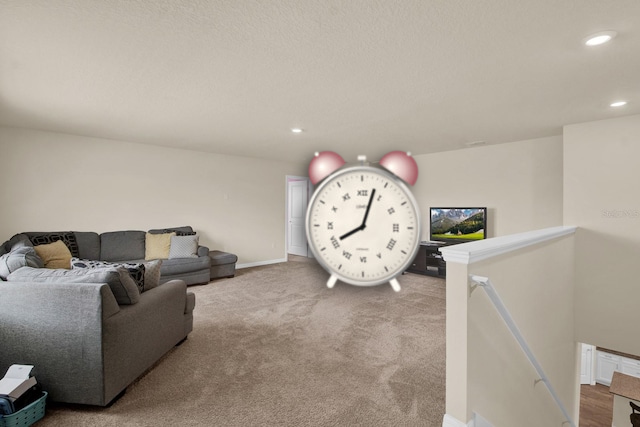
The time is {"hour": 8, "minute": 3}
